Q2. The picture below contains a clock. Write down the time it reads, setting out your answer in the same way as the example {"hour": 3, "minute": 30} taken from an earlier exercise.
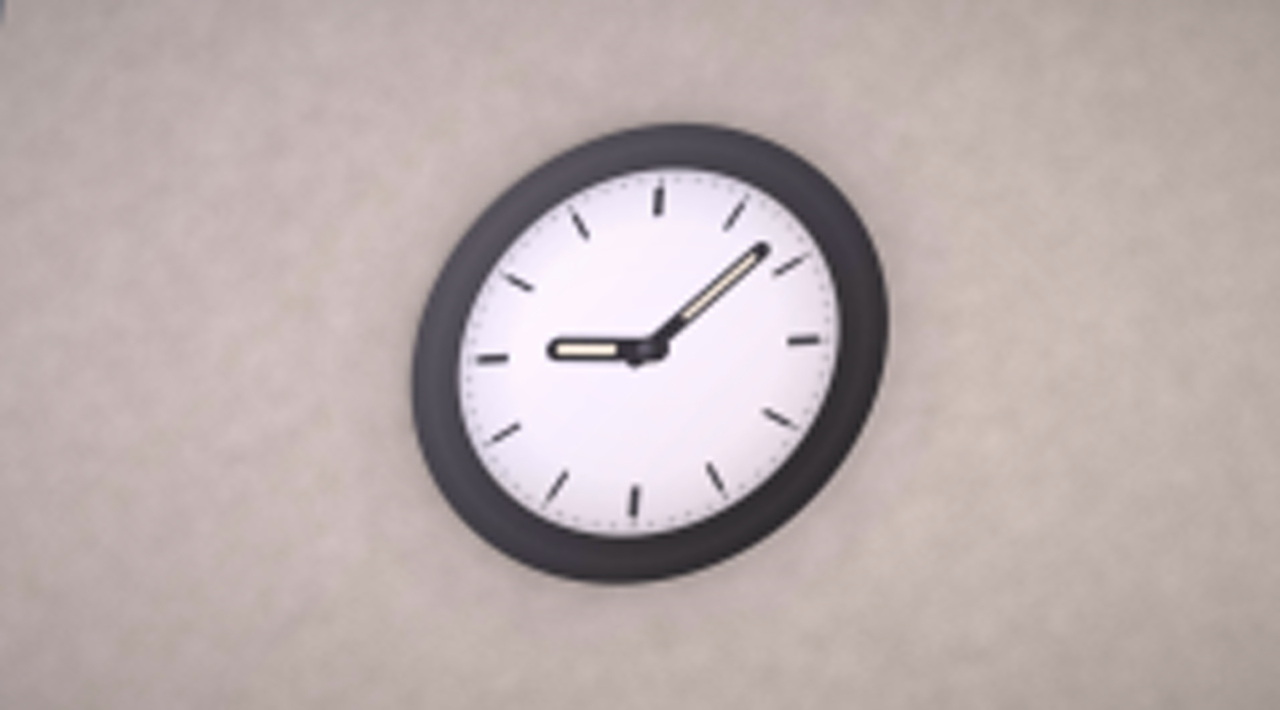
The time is {"hour": 9, "minute": 8}
